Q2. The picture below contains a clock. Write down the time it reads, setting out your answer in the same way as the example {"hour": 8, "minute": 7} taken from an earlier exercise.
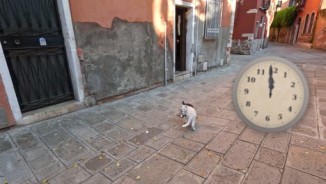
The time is {"hour": 11, "minute": 59}
